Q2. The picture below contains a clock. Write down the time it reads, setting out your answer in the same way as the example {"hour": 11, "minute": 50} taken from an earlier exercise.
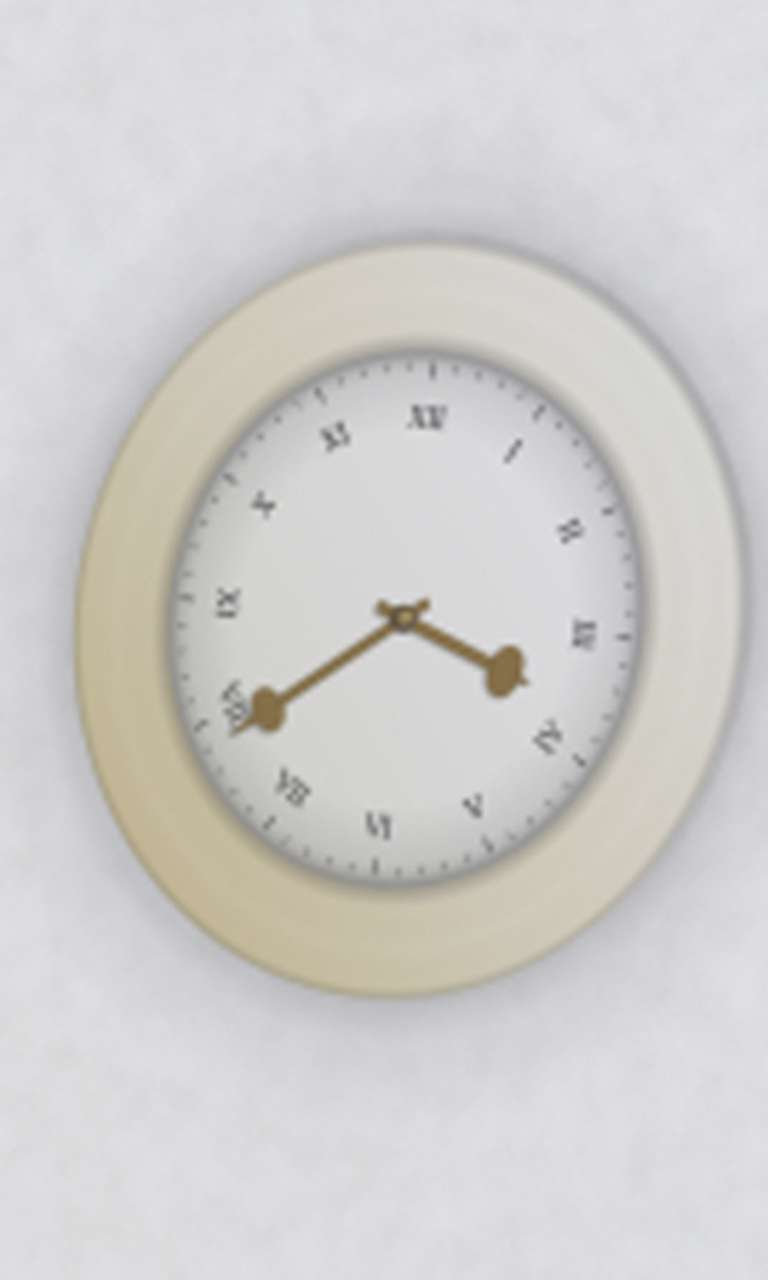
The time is {"hour": 3, "minute": 39}
